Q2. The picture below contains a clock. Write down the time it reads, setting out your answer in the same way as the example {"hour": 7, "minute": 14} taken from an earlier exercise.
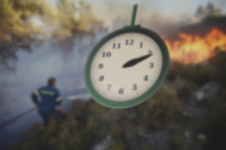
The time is {"hour": 2, "minute": 11}
